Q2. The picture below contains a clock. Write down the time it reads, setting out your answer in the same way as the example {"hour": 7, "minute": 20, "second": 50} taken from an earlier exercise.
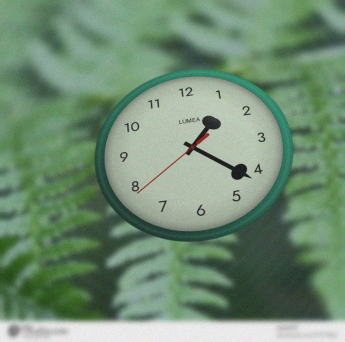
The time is {"hour": 1, "minute": 21, "second": 39}
